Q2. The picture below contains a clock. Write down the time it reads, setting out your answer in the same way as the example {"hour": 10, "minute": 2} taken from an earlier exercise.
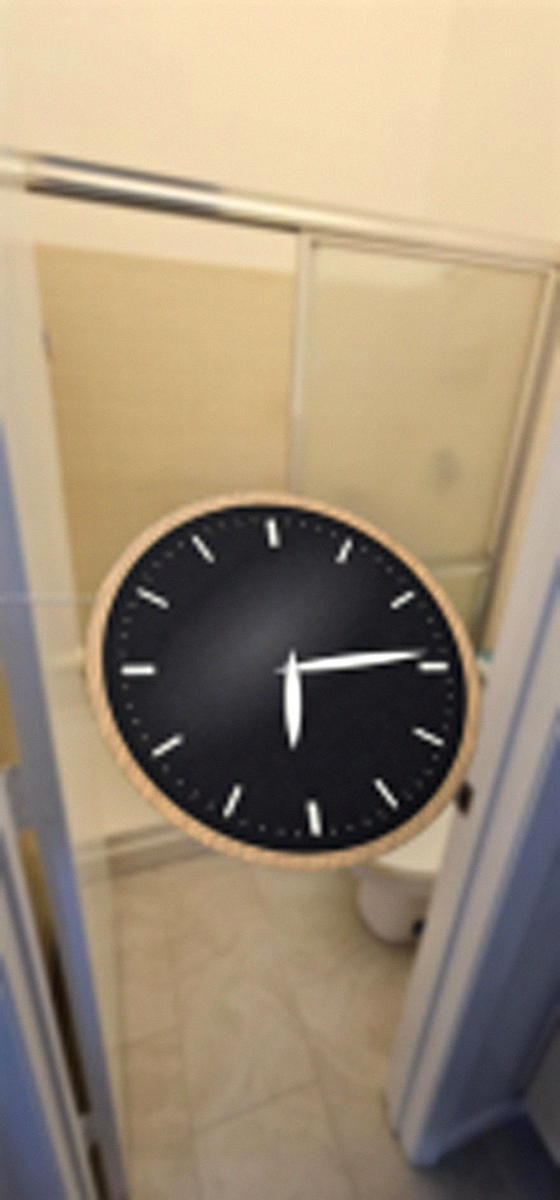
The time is {"hour": 6, "minute": 14}
